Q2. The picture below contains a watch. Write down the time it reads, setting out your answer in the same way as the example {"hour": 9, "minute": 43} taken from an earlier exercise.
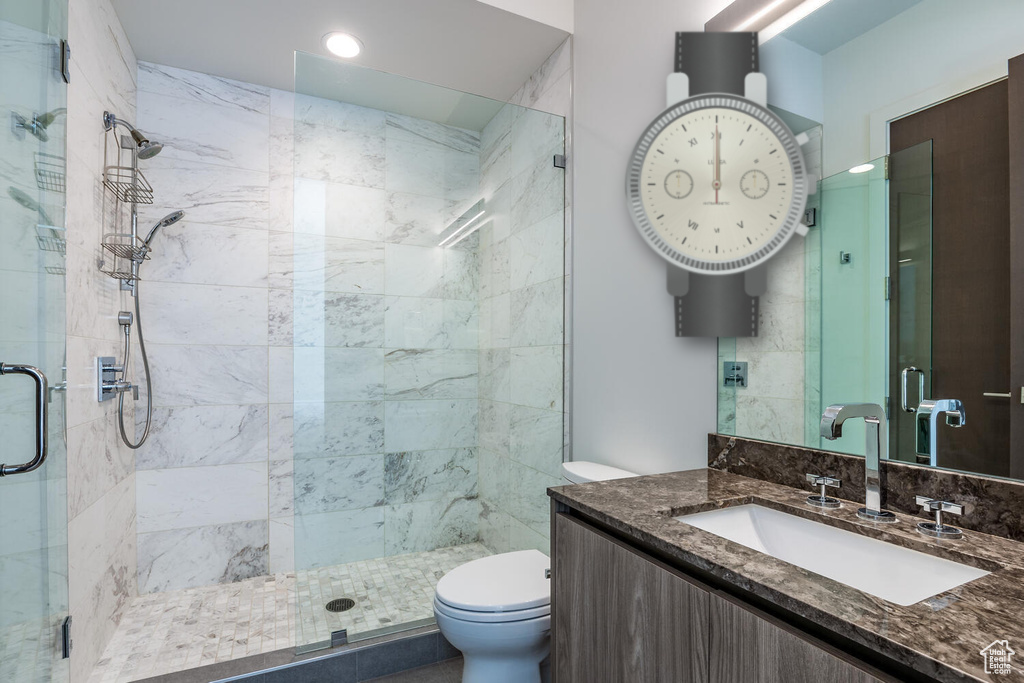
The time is {"hour": 12, "minute": 0}
